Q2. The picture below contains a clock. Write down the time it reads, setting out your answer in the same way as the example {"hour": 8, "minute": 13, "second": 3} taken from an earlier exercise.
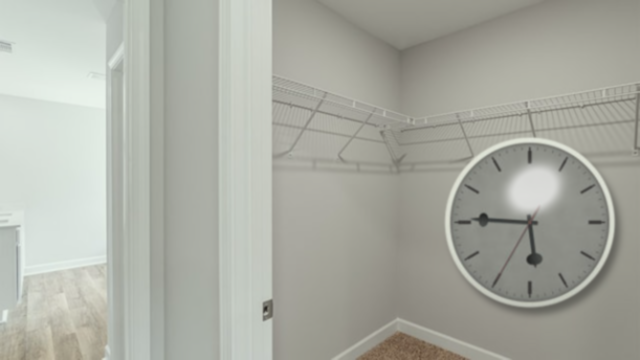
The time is {"hour": 5, "minute": 45, "second": 35}
